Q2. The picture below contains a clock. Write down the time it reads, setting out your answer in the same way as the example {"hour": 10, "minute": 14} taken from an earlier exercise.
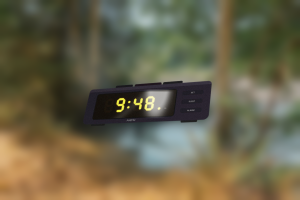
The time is {"hour": 9, "minute": 48}
